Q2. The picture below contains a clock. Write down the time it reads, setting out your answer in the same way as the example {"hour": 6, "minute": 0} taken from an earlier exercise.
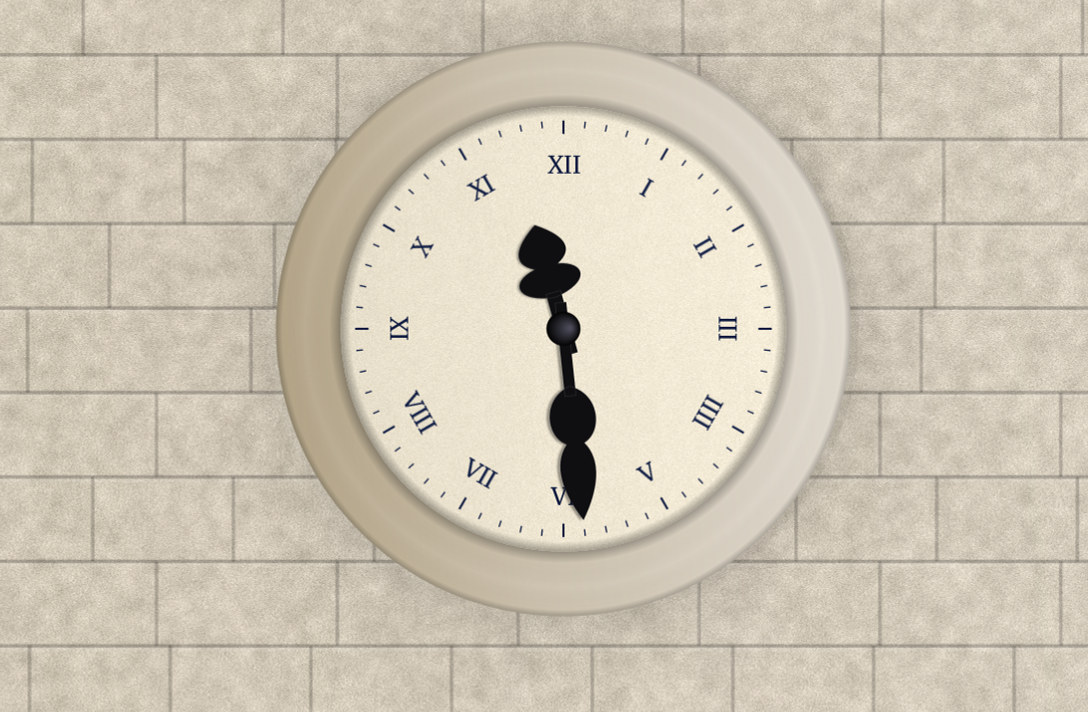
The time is {"hour": 11, "minute": 29}
